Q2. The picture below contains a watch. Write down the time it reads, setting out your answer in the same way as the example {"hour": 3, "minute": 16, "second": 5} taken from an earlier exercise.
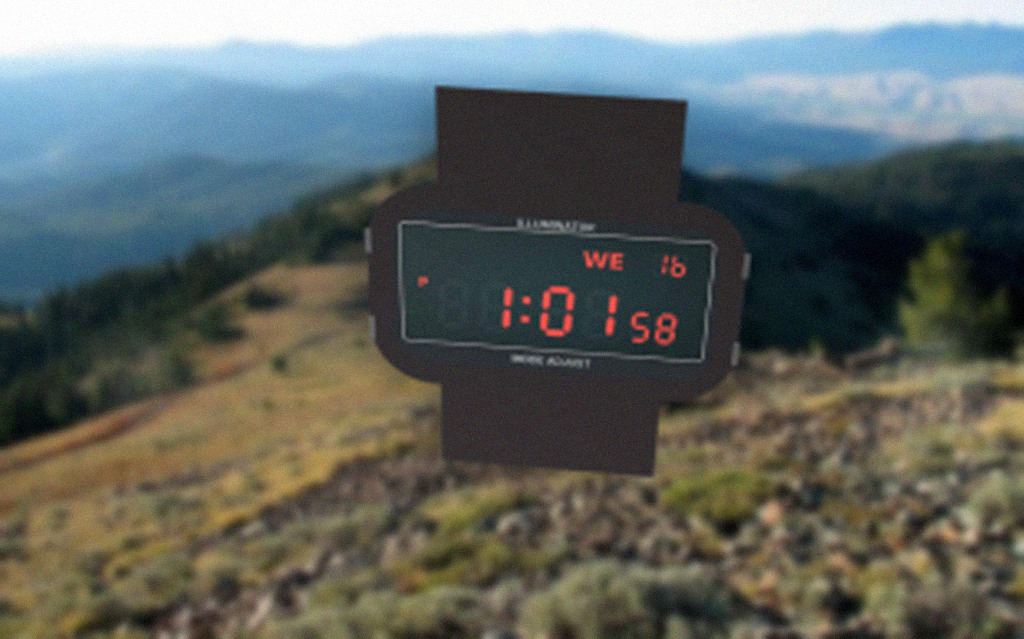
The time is {"hour": 1, "minute": 1, "second": 58}
